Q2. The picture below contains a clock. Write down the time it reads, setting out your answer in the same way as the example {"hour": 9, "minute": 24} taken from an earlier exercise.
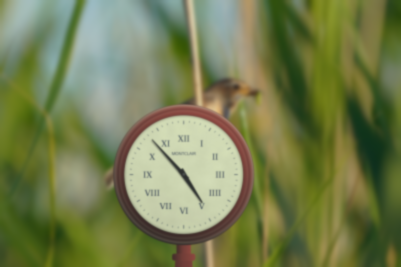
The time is {"hour": 4, "minute": 53}
